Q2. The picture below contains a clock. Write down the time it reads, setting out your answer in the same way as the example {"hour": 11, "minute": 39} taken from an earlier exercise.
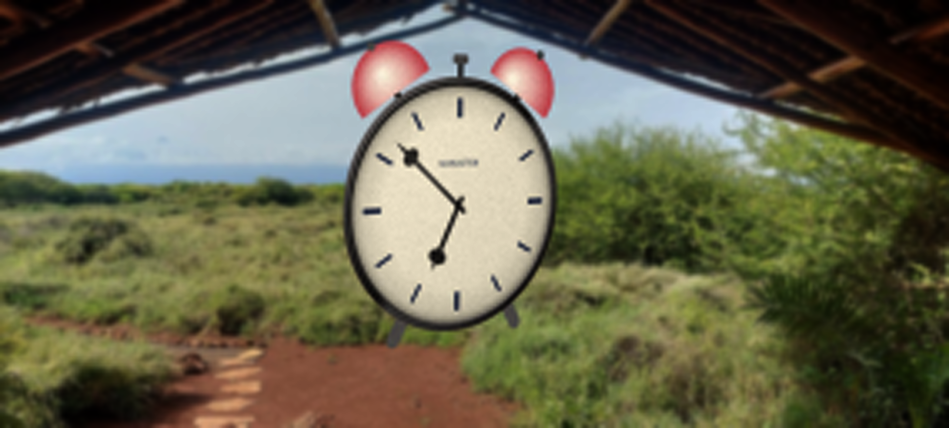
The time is {"hour": 6, "minute": 52}
